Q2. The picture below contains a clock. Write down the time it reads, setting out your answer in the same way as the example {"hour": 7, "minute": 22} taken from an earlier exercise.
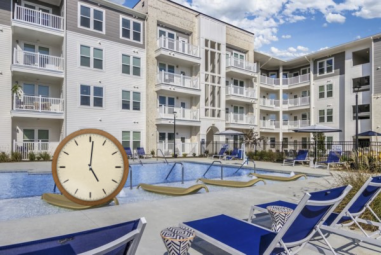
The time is {"hour": 5, "minute": 1}
